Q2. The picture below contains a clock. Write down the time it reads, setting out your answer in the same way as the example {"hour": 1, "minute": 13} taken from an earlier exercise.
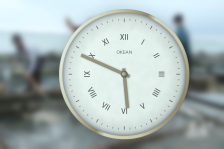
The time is {"hour": 5, "minute": 49}
